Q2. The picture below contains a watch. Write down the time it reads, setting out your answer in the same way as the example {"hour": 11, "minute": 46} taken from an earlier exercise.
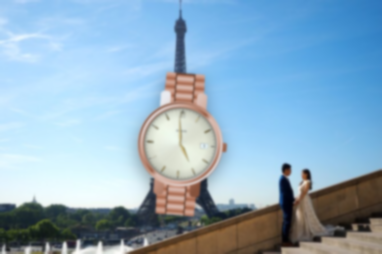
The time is {"hour": 4, "minute": 59}
